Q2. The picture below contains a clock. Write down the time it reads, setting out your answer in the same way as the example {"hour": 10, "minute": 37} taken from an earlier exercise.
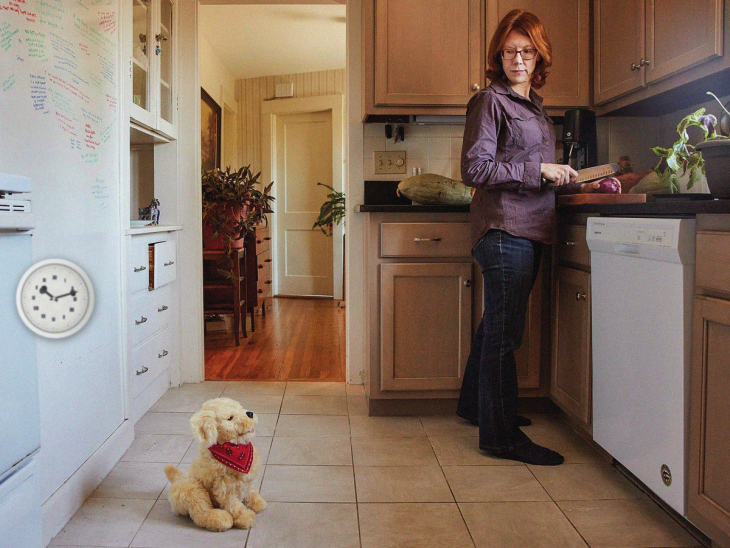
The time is {"hour": 10, "minute": 12}
